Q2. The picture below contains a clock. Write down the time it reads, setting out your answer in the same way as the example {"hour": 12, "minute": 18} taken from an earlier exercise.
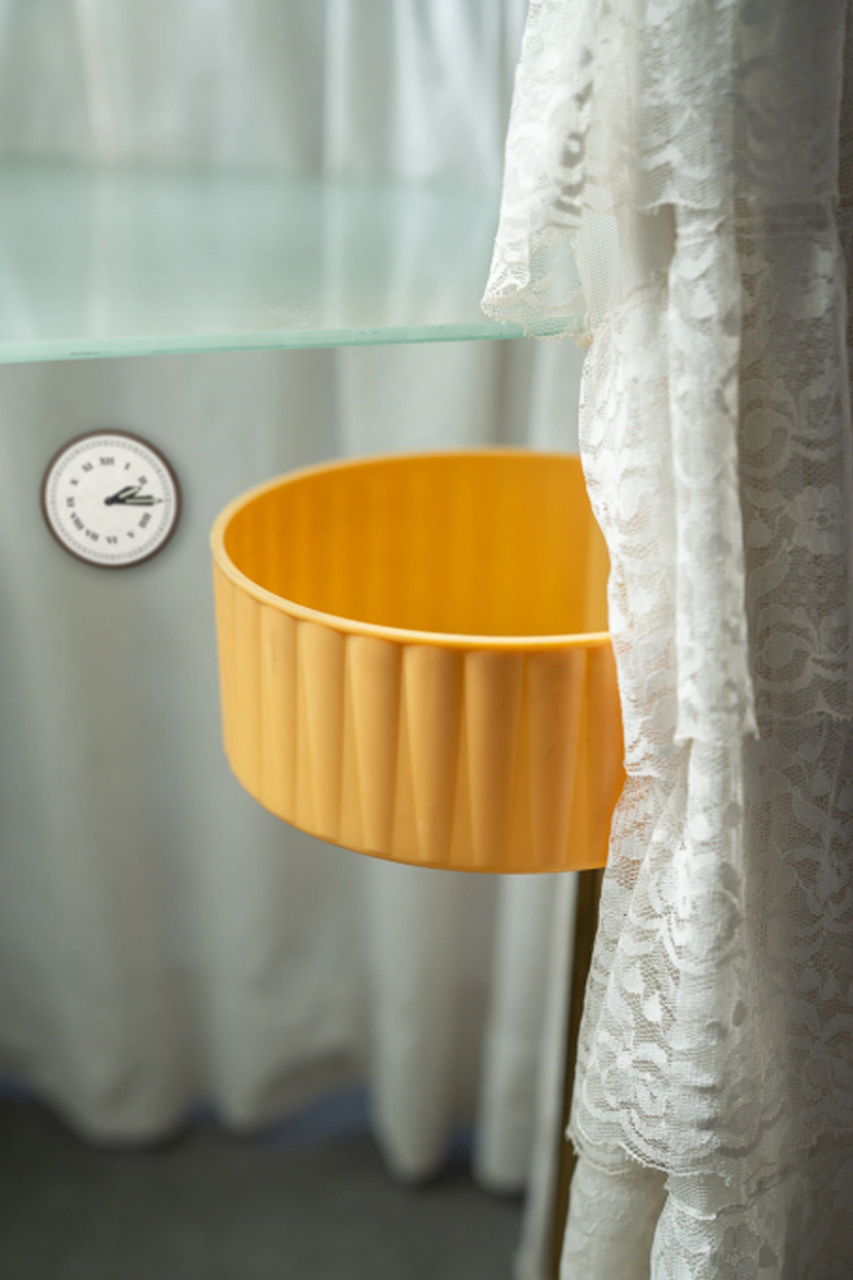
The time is {"hour": 2, "minute": 15}
